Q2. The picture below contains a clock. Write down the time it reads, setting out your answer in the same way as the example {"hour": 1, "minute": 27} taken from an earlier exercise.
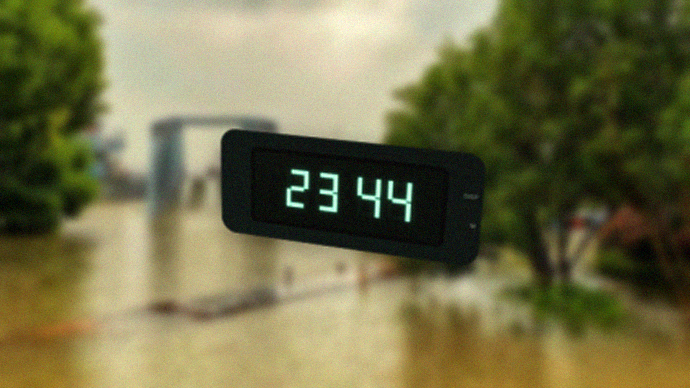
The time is {"hour": 23, "minute": 44}
